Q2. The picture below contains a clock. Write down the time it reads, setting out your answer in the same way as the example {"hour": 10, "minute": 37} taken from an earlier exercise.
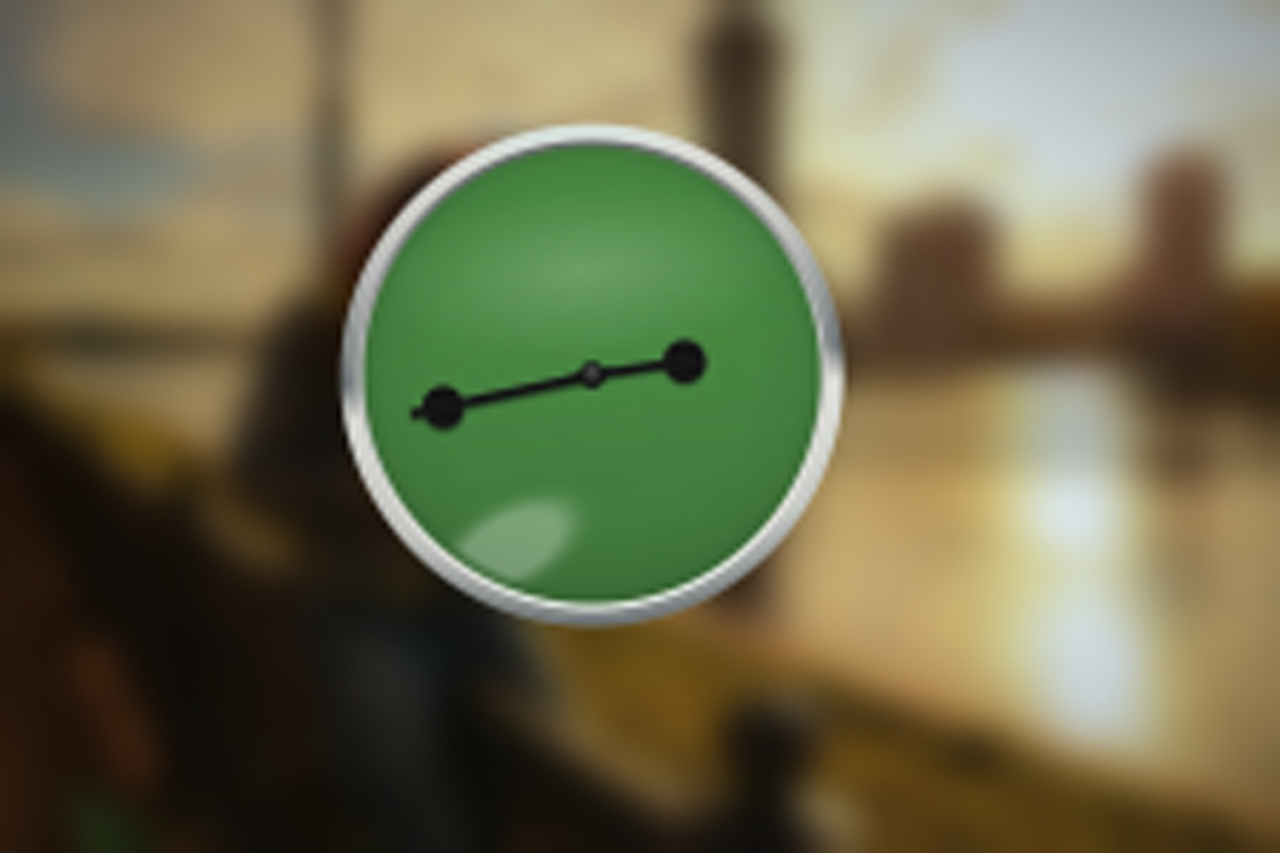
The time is {"hour": 2, "minute": 43}
